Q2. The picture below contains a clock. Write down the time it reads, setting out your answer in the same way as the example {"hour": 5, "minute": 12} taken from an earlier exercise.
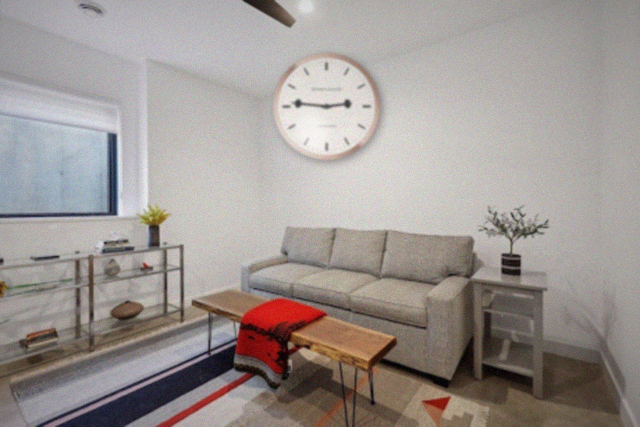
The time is {"hour": 2, "minute": 46}
